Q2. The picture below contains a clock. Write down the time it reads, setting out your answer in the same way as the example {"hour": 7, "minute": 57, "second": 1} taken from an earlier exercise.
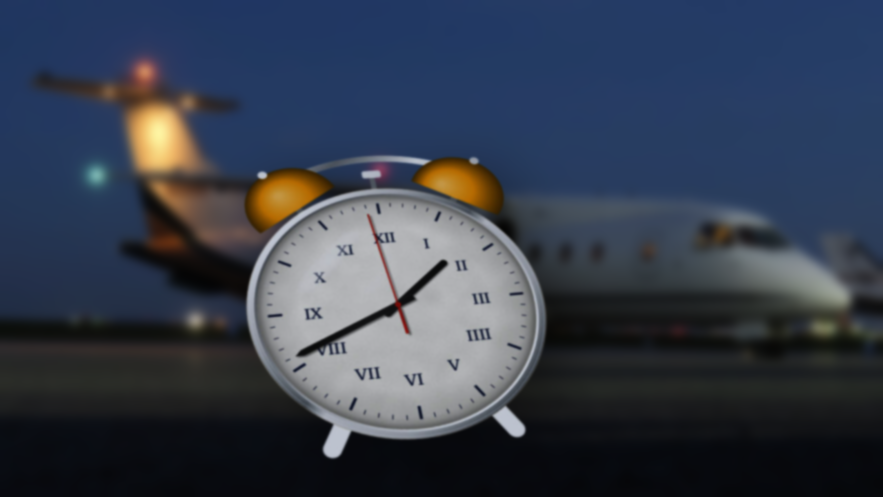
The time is {"hour": 1, "minute": 40, "second": 59}
